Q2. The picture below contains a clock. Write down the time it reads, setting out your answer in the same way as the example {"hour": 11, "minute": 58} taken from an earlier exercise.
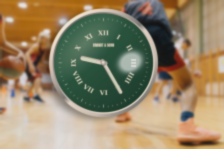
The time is {"hour": 9, "minute": 25}
